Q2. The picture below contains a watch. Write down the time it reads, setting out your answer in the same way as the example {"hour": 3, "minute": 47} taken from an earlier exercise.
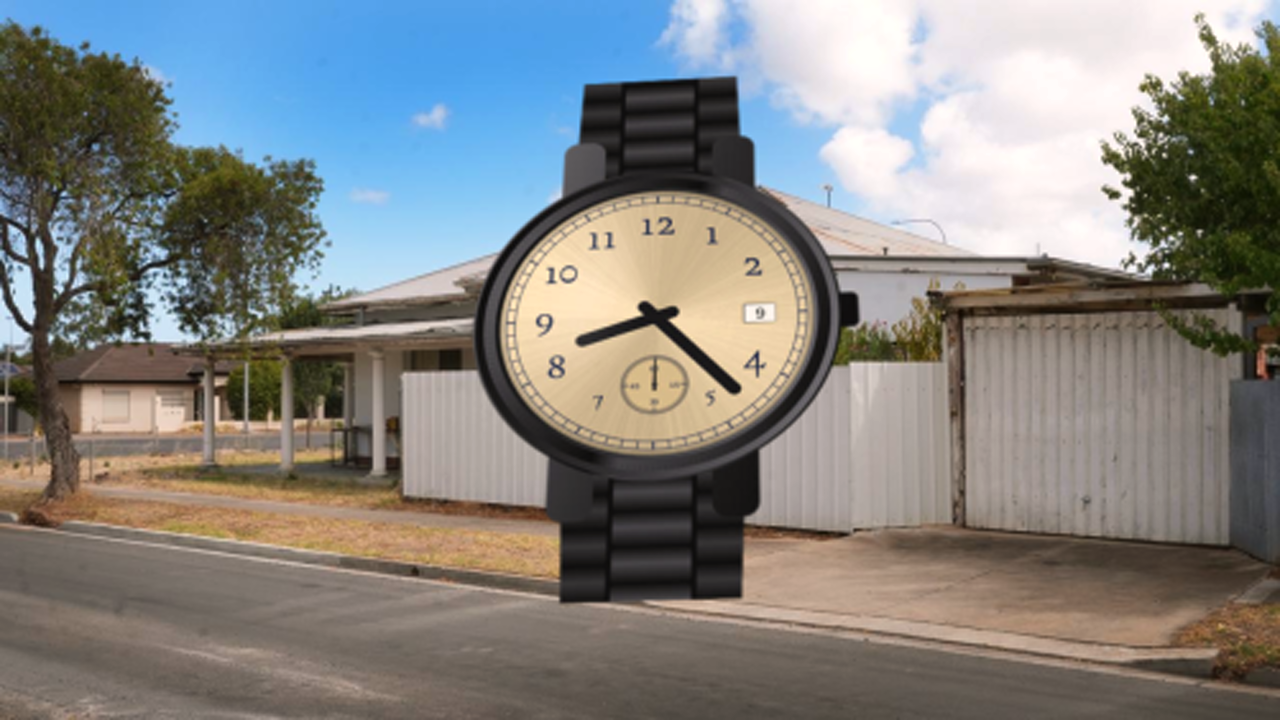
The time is {"hour": 8, "minute": 23}
